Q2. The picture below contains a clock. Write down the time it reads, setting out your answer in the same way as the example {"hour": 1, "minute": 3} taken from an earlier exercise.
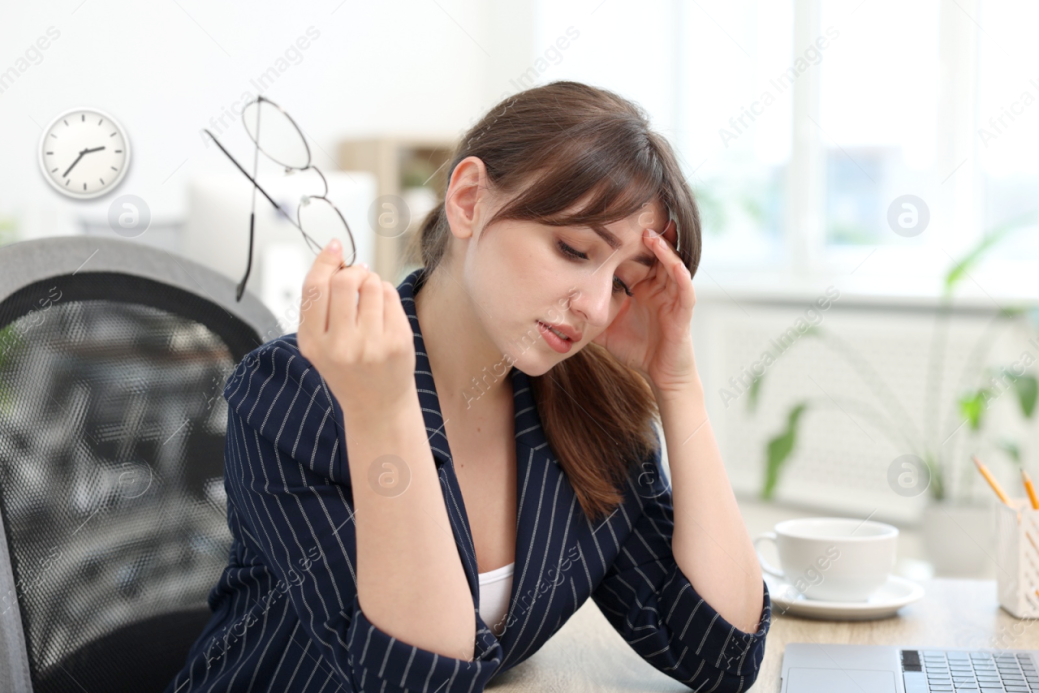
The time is {"hour": 2, "minute": 37}
